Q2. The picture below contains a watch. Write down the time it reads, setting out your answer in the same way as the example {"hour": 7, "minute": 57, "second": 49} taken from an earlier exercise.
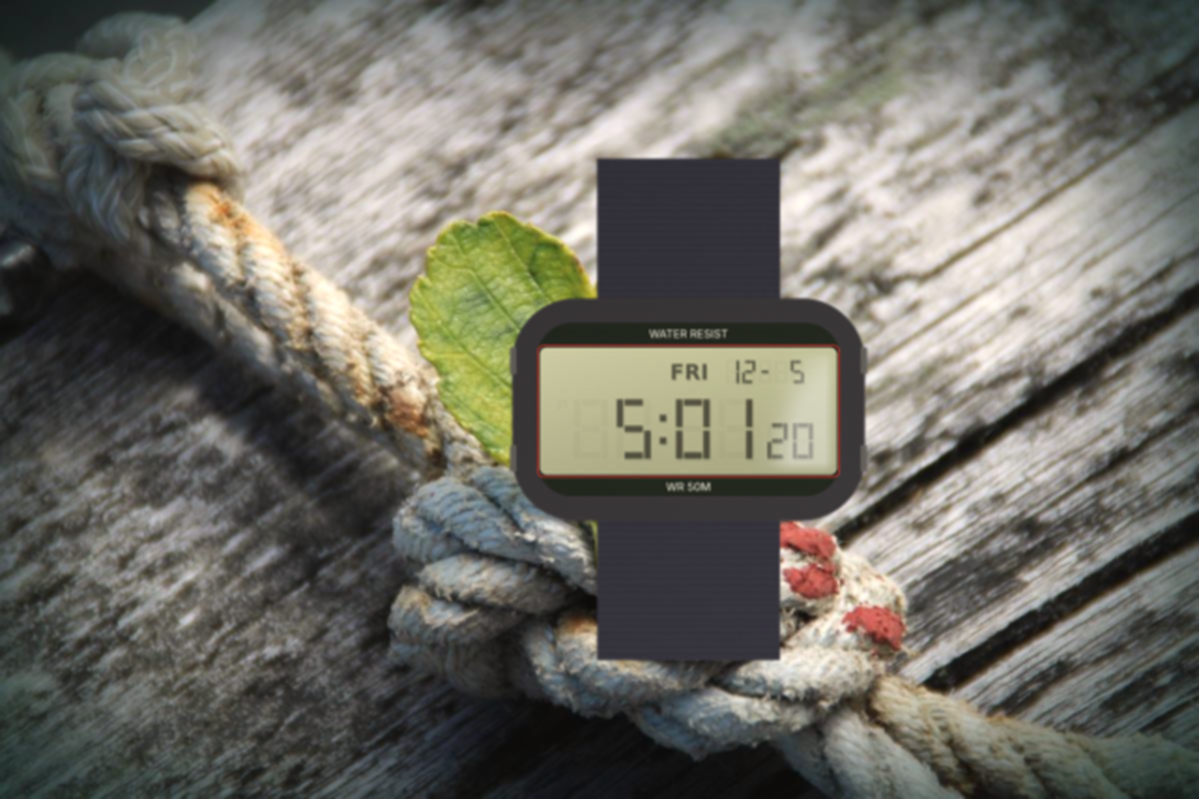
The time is {"hour": 5, "minute": 1, "second": 20}
